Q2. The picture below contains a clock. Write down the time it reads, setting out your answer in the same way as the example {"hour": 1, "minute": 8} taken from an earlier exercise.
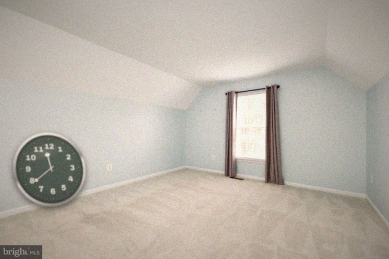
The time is {"hour": 11, "minute": 39}
